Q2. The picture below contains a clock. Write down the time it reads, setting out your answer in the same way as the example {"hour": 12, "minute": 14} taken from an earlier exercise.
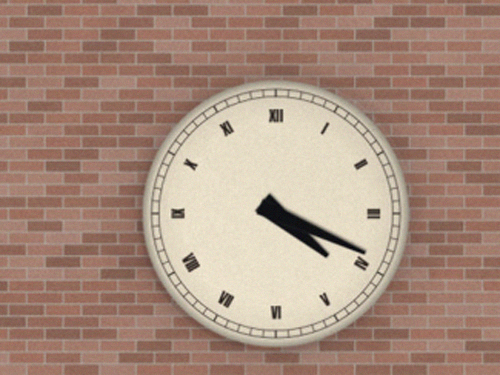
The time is {"hour": 4, "minute": 19}
